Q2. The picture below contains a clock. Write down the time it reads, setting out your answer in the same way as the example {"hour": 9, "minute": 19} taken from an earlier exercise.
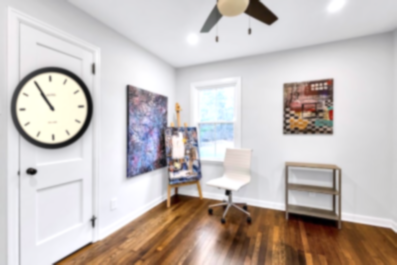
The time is {"hour": 10, "minute": 55}
